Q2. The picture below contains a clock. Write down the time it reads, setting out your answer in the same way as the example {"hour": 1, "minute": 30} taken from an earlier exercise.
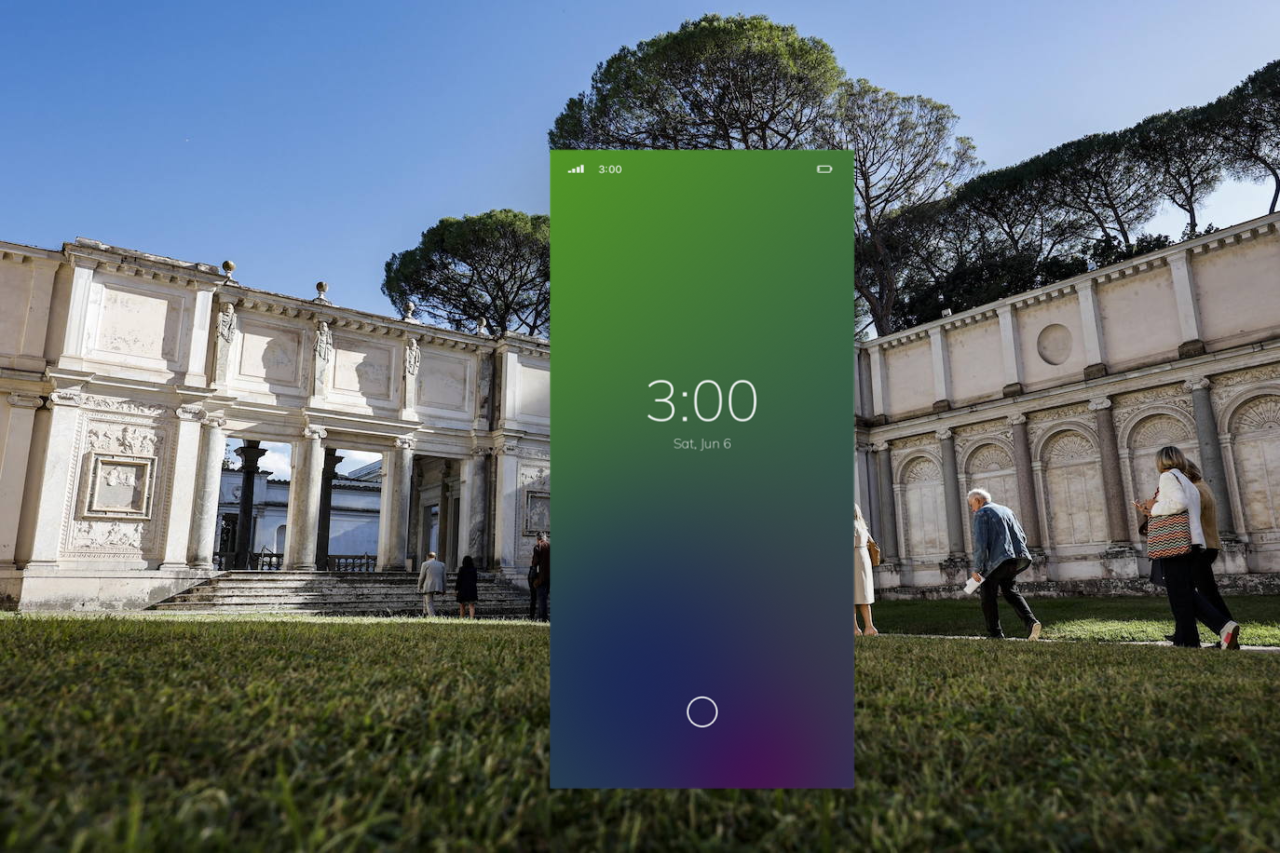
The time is {"hour": 3, "minute": 0}
